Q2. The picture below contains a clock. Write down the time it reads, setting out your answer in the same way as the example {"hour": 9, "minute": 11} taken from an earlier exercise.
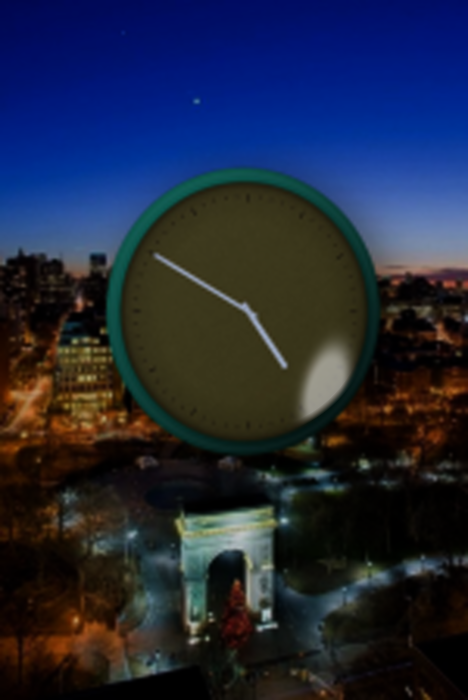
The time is {"hour": 4, "minute": 50}
